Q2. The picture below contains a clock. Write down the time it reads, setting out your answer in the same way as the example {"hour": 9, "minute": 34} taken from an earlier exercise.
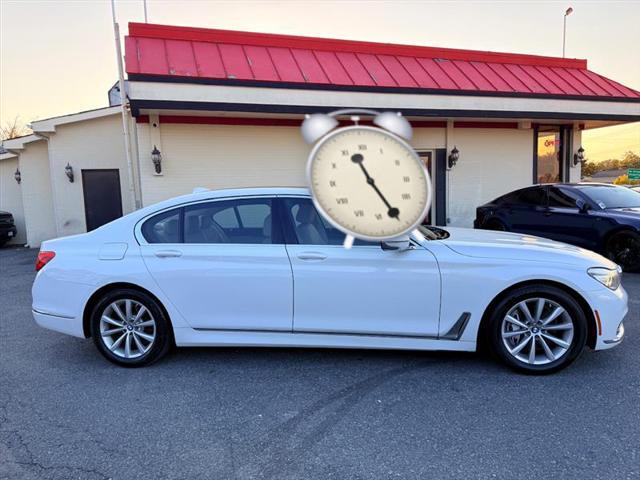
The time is {"hour": 11, "minute": 26}
